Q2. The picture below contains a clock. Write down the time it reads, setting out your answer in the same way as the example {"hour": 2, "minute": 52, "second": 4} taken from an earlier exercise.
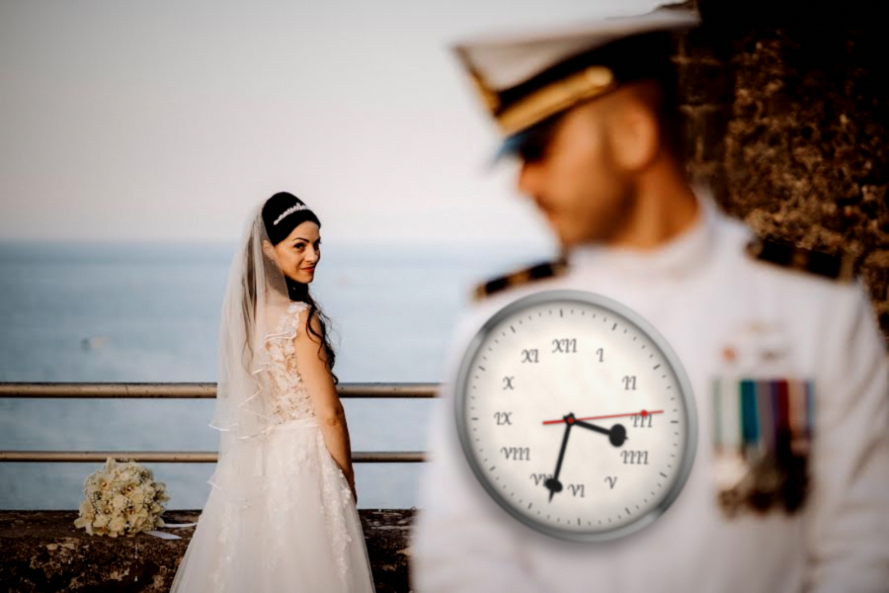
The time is {"hour": 3, "minute": 33, "second": 14}
